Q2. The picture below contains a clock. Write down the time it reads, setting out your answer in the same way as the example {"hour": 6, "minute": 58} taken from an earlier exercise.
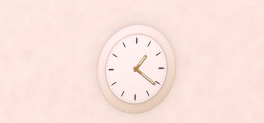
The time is {"hour": 1, "minute": 21}
